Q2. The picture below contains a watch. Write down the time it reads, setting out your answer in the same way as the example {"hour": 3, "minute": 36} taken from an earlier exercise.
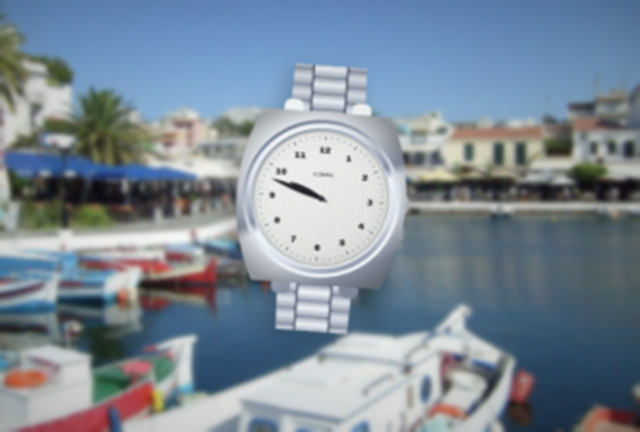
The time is {"hour": 9, "minute": 48}
